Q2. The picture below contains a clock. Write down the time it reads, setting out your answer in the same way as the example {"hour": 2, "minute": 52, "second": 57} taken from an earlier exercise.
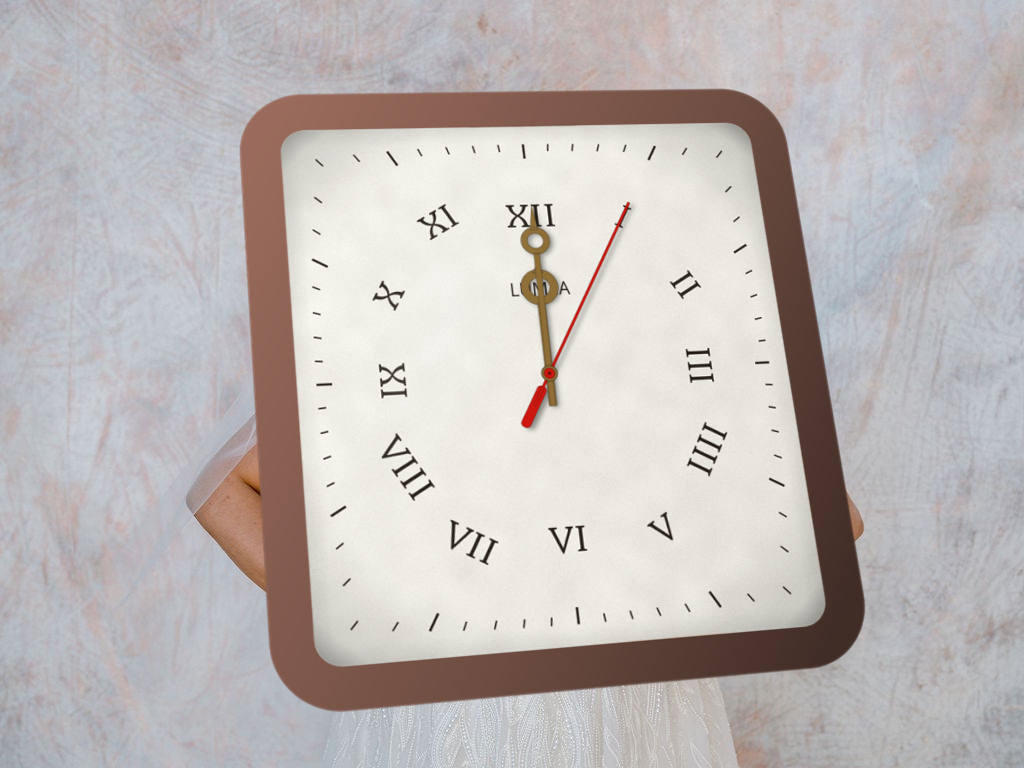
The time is {"hour": 12, "minute": 0, "second": 5}
